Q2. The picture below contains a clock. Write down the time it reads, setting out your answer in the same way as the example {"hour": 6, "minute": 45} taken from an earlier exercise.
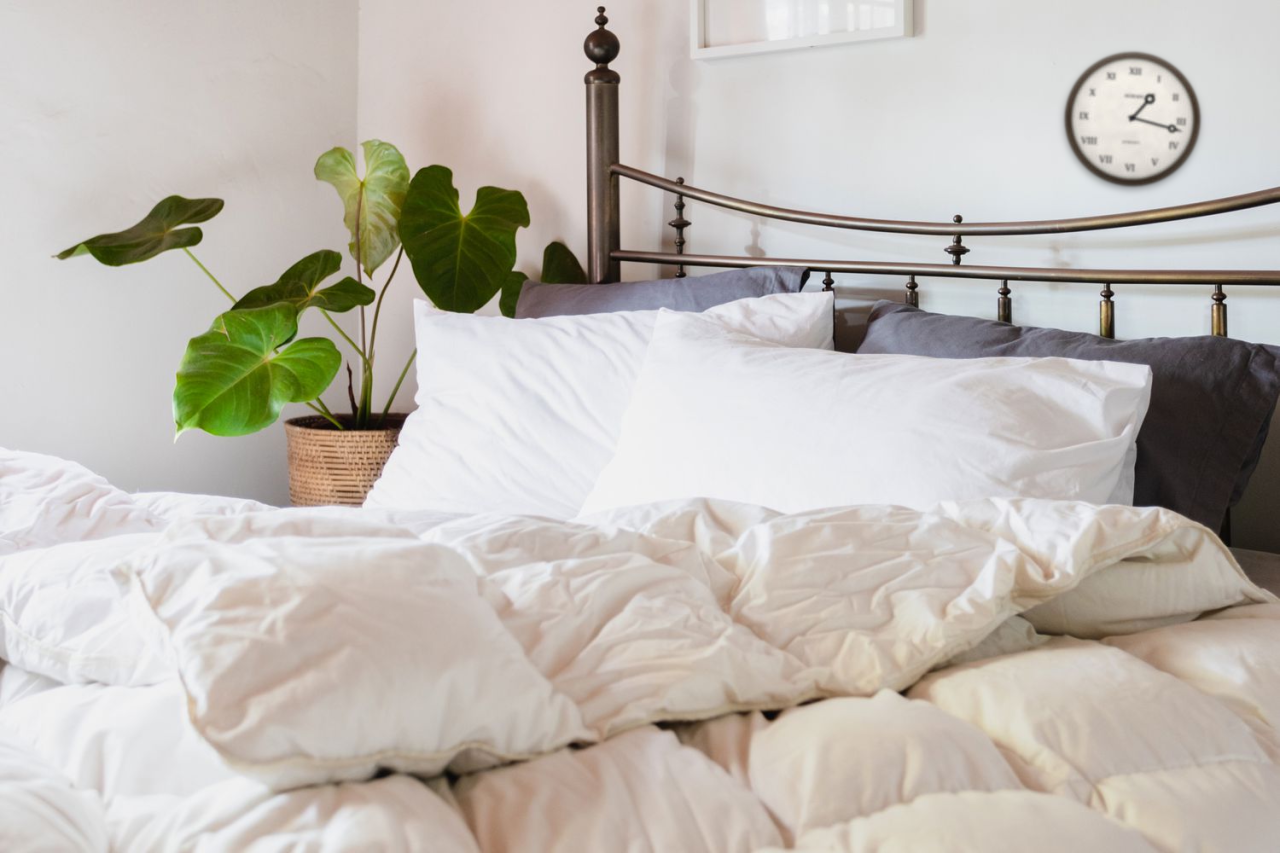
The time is {"hour": 1, "minute": 17}
